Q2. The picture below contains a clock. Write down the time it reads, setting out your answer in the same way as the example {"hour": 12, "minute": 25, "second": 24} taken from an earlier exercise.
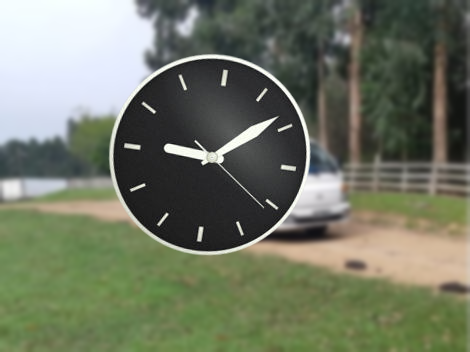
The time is {"hour": 9, "minute": 8, "second": 21}
